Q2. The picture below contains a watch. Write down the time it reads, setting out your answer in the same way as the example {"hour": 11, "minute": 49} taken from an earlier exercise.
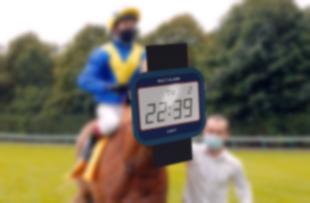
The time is {"hour": 22, "minute": 39}
